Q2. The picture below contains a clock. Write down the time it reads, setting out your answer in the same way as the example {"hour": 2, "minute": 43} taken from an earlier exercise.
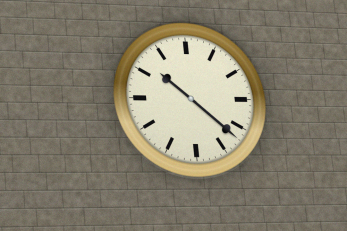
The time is {"hour": 10, "minute": 22}
